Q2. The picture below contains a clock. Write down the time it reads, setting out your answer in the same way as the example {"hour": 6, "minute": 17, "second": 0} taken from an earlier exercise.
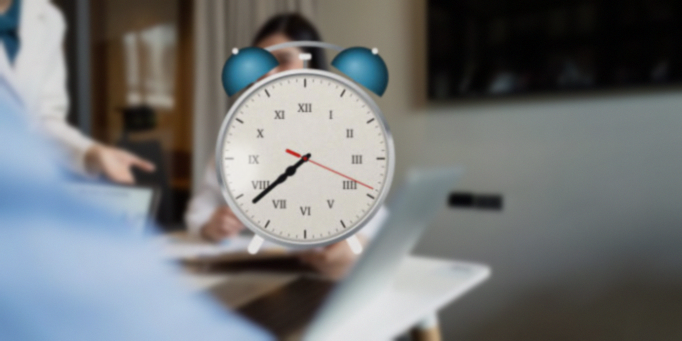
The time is {"hour": 7, "minute": 38, "second": 19}
